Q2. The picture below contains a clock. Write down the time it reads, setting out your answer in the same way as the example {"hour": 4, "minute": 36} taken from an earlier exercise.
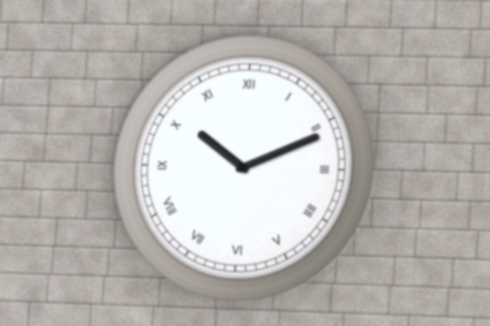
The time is {"hour": 10, "minute": 11}
